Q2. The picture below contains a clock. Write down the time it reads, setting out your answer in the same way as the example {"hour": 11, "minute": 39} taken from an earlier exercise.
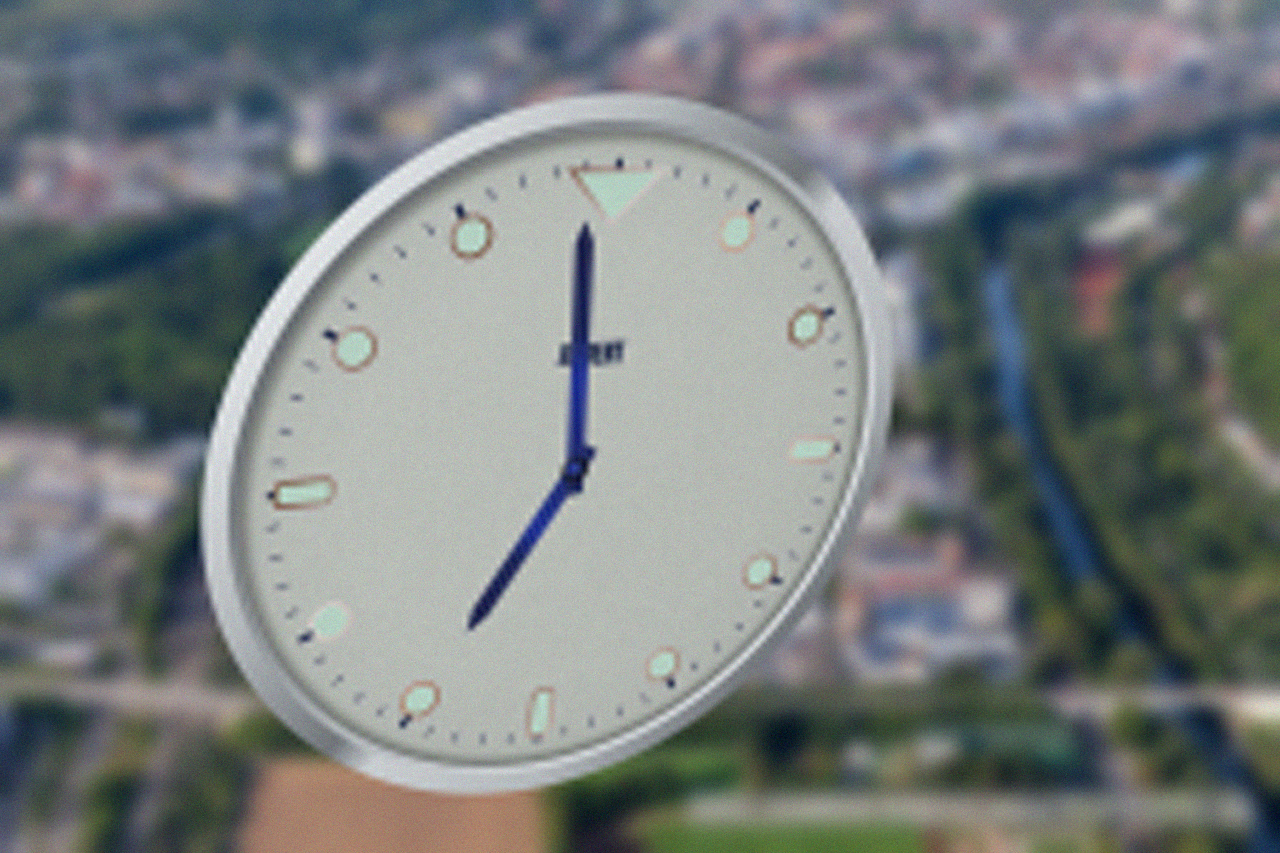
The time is {"hour": 6, "minute": 59}
